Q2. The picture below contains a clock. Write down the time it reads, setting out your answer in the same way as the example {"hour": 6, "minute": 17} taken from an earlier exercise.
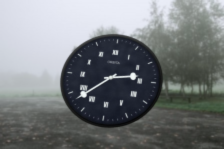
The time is {"hour": 2, "minute": 38}
